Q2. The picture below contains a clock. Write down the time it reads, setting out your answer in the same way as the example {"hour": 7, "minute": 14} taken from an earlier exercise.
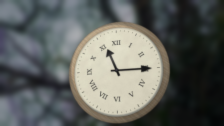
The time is {"hour": 11, "minute": 15}
